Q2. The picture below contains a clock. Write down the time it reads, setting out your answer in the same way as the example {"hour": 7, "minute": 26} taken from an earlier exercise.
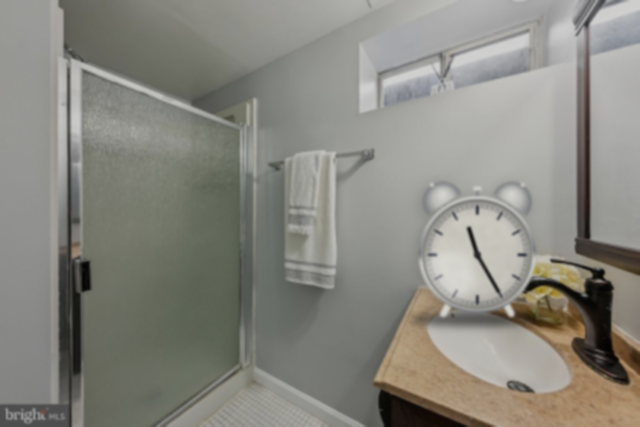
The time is {"hour": 11, "minute": 25}
